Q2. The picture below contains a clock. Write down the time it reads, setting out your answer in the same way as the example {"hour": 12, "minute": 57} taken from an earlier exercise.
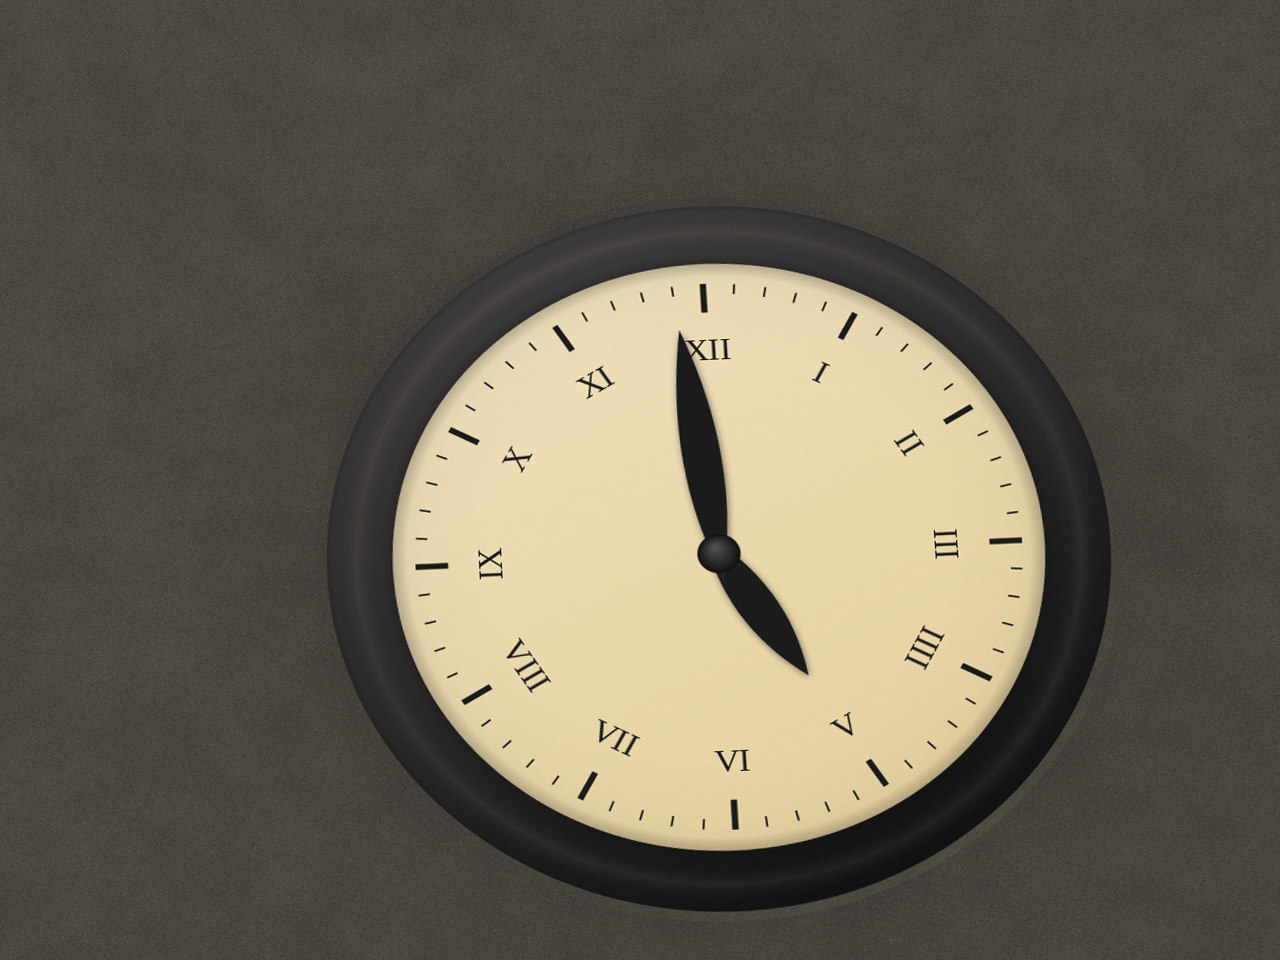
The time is {"hour": 4, "minute": 59}
